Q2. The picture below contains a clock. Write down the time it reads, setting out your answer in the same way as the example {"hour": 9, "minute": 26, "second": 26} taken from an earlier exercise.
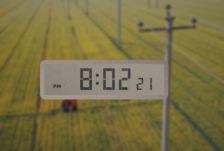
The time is {"hour": 8, "minute": 2, "second": 21}
